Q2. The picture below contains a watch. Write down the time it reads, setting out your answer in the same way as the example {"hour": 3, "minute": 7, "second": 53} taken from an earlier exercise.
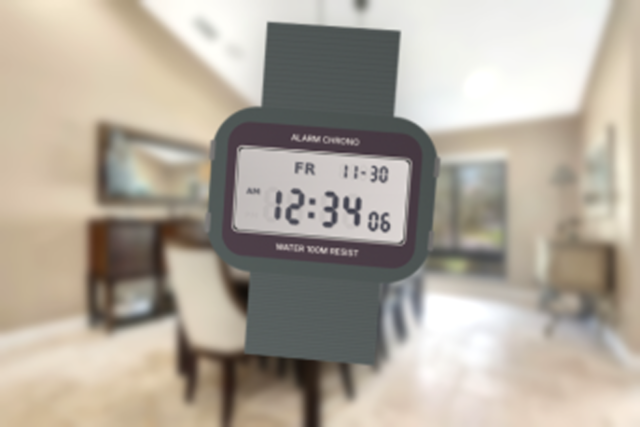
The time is {"hour": 12, "minute": 34, "second": 6}
